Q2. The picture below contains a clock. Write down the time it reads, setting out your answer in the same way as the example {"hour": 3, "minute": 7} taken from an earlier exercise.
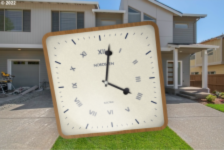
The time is {"hour": 4, "minute": 2}
